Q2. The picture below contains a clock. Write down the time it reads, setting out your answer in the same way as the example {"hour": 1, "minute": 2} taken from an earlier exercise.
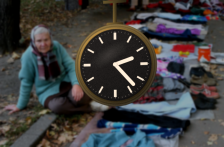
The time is {"hour": 2, "minute": 23}
